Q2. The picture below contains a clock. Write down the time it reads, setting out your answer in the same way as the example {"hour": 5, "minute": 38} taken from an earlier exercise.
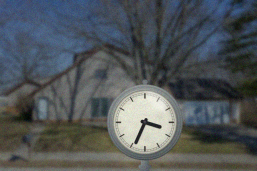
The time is {"hour": 3, "minute": 34}
